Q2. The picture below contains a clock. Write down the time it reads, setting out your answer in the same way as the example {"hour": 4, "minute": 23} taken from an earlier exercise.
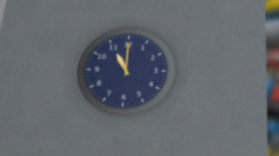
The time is {"hour": 11, "minute": 0}
